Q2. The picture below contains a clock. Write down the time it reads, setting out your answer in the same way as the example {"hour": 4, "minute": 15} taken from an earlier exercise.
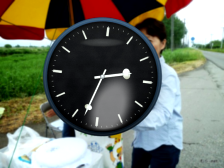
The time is {"hour": 2, "minute": 33}
